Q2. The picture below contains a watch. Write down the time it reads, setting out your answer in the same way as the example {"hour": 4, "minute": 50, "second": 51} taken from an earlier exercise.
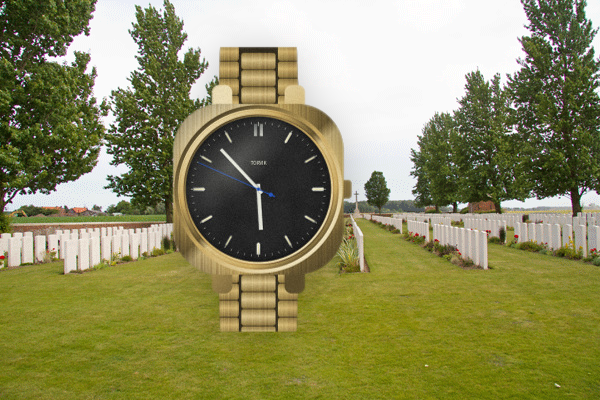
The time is {"hour": 5, "minute": 52, "second": 49}
